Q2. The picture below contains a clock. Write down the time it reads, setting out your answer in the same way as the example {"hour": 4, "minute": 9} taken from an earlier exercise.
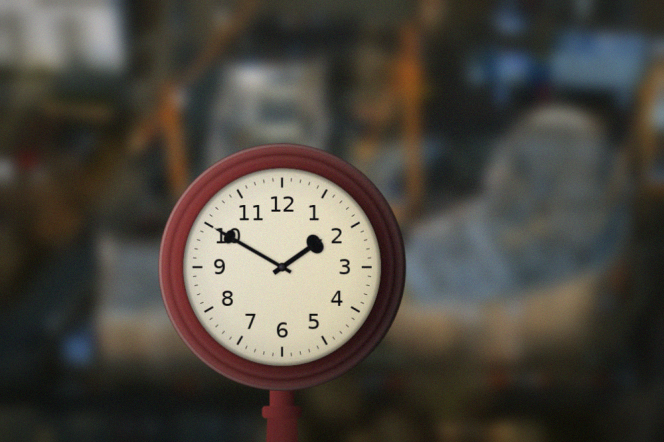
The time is {"hour": 1, "minute": 50}
